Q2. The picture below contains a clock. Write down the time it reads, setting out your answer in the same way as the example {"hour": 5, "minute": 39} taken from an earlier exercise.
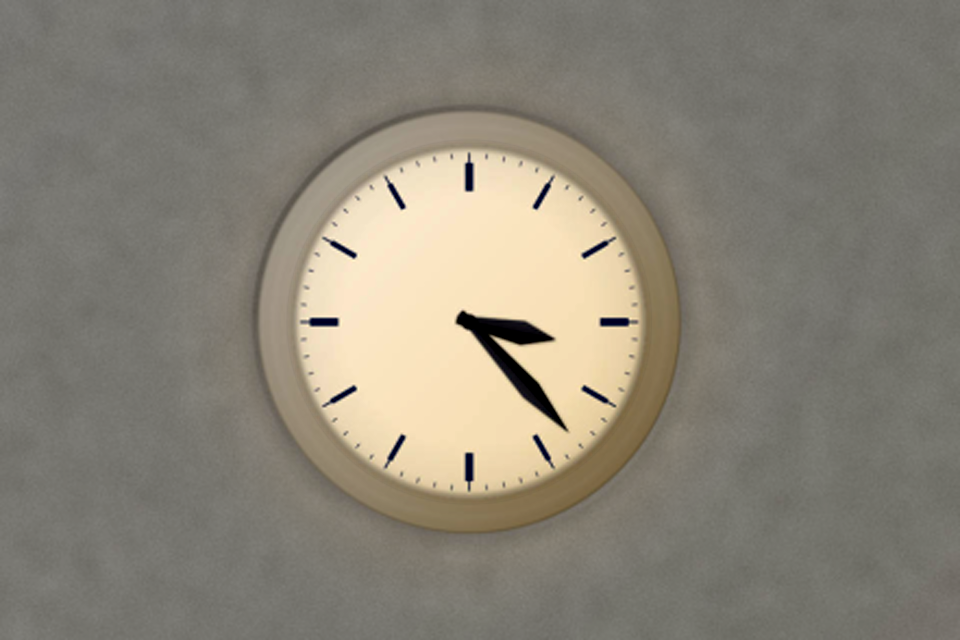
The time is {"hour": 3, "minute": 23}
